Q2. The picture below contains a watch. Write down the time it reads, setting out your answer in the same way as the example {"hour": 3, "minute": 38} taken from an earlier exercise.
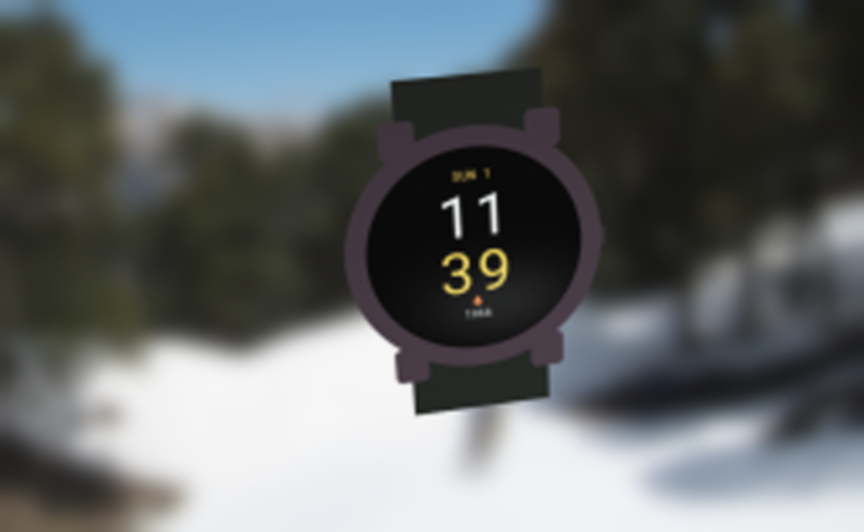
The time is {"hour": 11, "minute": 39}
